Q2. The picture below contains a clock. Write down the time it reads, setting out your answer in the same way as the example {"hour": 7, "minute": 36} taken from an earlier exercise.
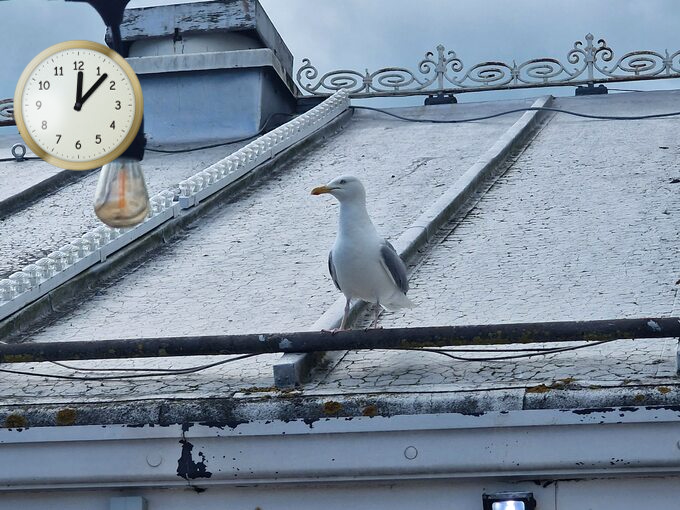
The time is {"hour": 12, "minute": 7}
